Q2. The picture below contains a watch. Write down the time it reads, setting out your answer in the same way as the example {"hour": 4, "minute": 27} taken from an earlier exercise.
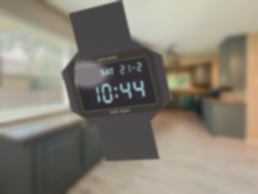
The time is {"hour": 10, "minute": 44}
